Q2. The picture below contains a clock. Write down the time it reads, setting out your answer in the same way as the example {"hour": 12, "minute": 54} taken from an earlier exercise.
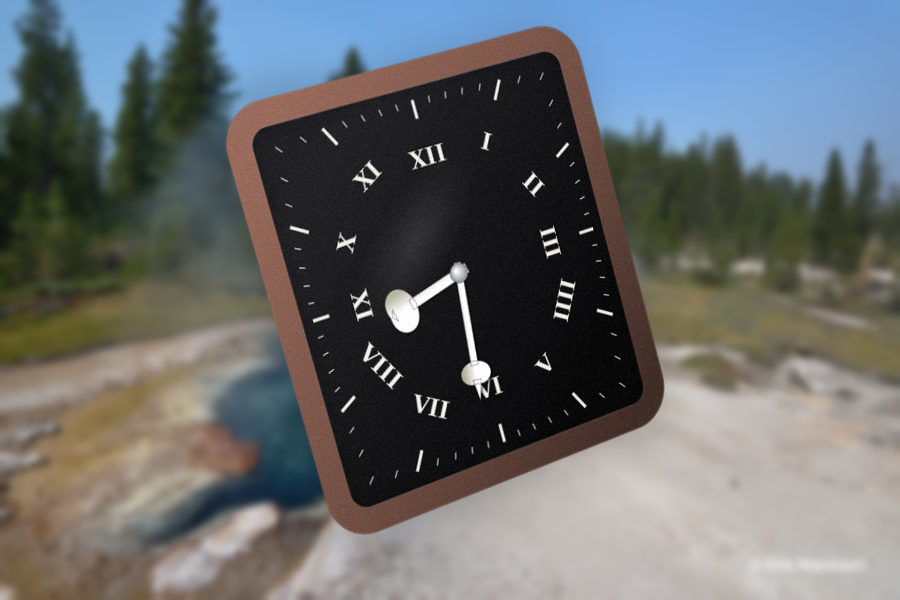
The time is {"hour": 8, "minute": 31}
